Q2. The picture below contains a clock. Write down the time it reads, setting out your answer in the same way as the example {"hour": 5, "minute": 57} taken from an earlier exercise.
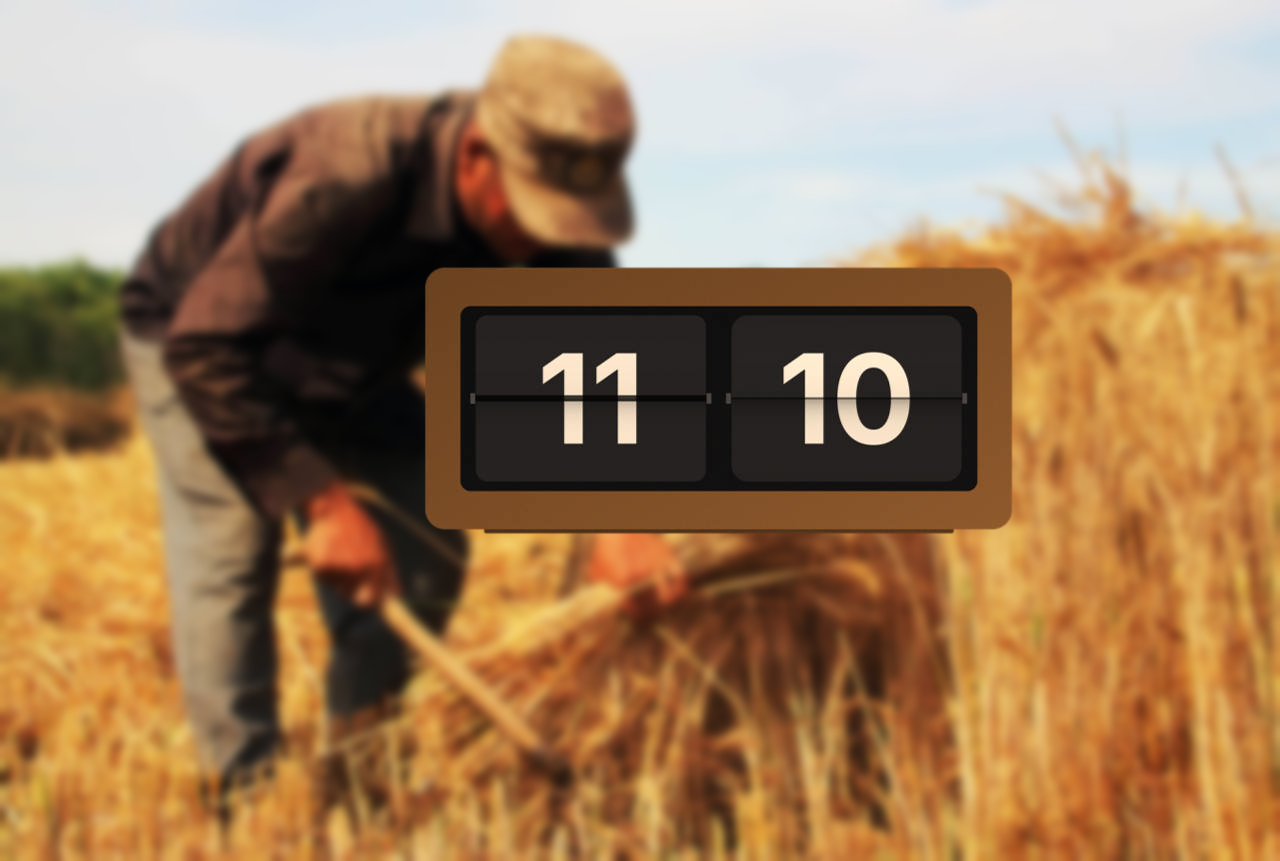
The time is {"hour": 11, "minute": 10}
